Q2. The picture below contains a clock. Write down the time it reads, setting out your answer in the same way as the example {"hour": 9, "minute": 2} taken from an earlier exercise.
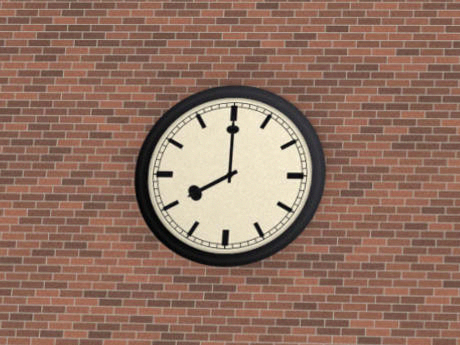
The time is {"hour": 8, "minute": 0}
